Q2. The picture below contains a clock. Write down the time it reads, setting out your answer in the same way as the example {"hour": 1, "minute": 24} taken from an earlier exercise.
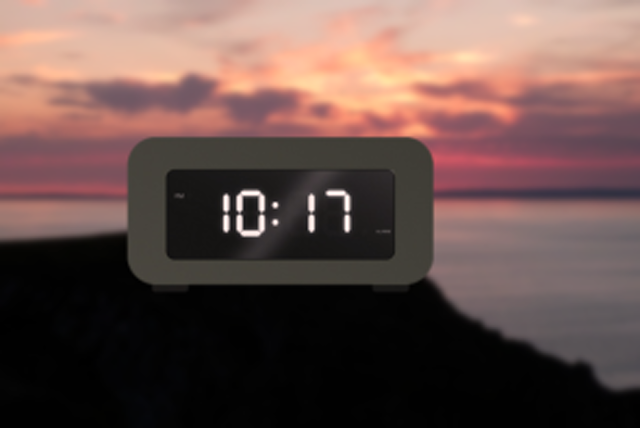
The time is {"hour": 10, "minute": 17}
